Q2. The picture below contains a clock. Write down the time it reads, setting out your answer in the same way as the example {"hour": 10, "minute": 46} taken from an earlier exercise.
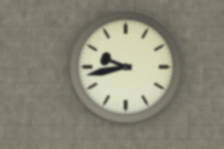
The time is {"hour": 9, "minute": 43}
